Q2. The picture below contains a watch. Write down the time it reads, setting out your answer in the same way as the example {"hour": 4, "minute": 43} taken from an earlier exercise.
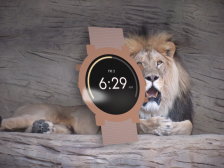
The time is {"hour": 6, "minute": 29}
